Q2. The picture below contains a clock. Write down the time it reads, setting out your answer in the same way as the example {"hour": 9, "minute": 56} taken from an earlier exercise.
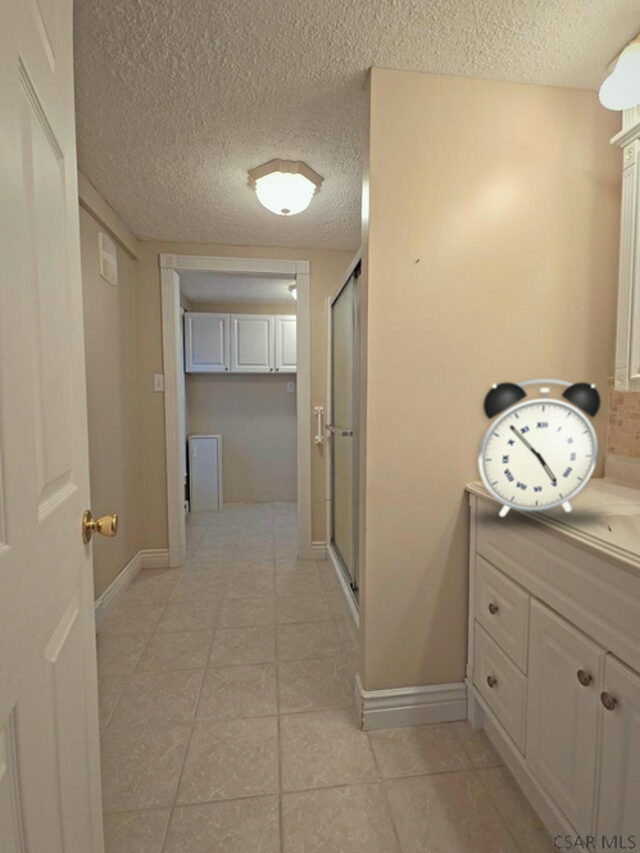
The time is {"hour": 4, "minute": 53}
